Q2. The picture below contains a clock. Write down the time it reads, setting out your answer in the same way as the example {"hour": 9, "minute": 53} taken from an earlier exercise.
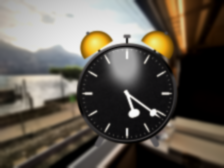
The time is {"hour": 5, "minute": 21}
